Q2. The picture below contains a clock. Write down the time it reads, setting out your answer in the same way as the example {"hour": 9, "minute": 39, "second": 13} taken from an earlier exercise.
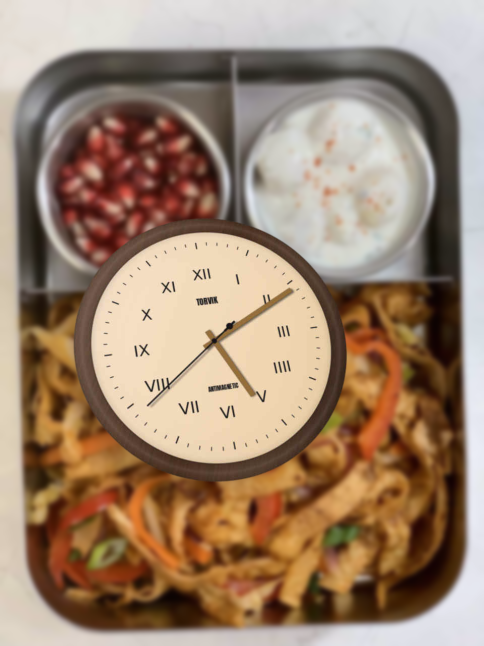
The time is {"hour": 5, "minute": 10, "second": 39}
